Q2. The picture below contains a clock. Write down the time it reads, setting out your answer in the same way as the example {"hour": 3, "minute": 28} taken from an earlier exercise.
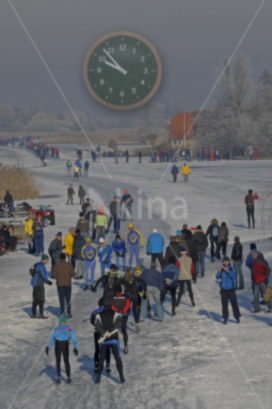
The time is {"hour": 9, "minute": 53}
